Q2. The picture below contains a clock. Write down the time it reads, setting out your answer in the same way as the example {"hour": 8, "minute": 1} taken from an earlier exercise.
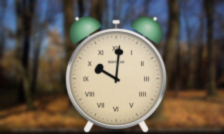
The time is {"hour": 10, "minute": 1}
